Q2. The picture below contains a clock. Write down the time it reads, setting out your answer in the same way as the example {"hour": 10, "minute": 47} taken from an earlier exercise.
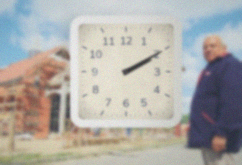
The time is {"hour": 2, "minute": 10}
